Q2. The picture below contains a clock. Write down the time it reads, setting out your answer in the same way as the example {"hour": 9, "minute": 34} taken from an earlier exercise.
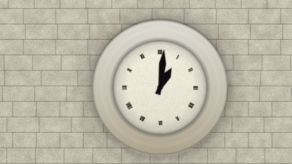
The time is {"hour": 1, "minute": 1}
